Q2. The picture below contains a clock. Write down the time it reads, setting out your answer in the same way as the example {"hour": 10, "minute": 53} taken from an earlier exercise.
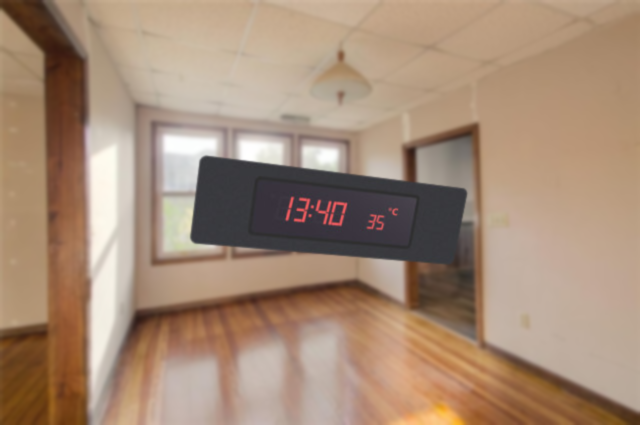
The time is {"hour": 13, "minute": 40}
